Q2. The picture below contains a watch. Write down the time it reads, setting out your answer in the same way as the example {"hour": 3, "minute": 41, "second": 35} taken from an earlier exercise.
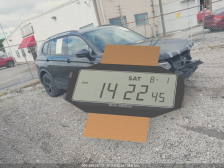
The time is {"hour": 14, "minute": 22, "second": 45}
